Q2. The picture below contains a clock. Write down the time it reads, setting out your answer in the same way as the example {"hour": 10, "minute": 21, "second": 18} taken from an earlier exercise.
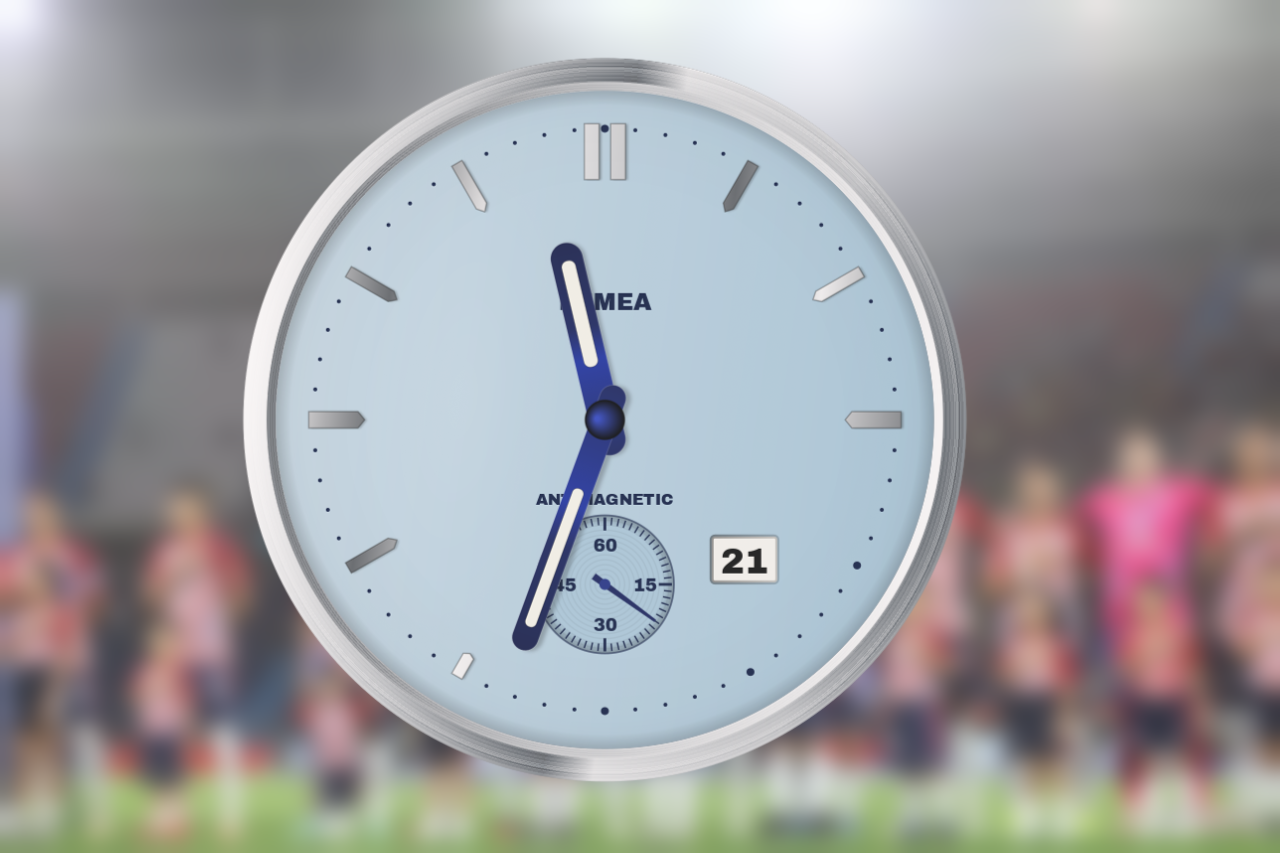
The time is {"hour": 11, "minute": 33, "second": 21}
